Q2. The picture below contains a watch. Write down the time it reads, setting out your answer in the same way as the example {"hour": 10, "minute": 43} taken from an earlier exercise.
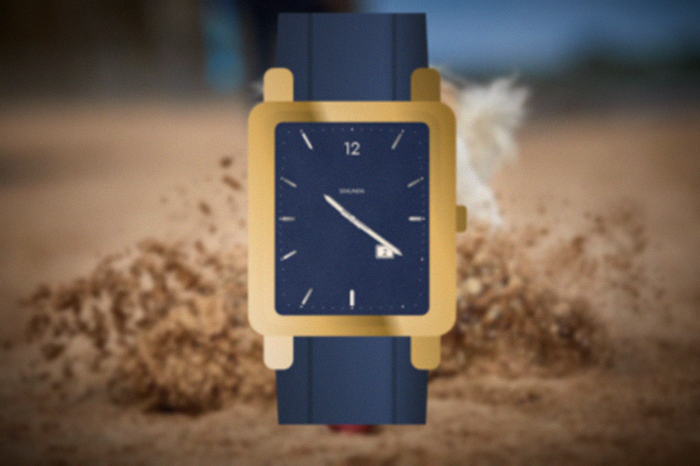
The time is {"hour": 10, "minute": 21}
